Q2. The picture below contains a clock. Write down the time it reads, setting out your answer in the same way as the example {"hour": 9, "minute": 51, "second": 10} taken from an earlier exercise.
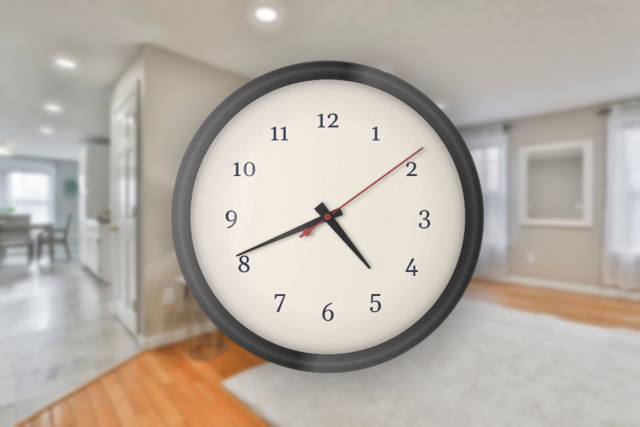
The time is {"hour": 4, "minute": 41, "second": 9}
